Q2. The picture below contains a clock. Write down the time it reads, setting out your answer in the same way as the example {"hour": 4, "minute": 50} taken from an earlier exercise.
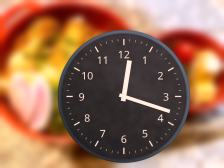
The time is {"hour": 12, "minute": 18}
